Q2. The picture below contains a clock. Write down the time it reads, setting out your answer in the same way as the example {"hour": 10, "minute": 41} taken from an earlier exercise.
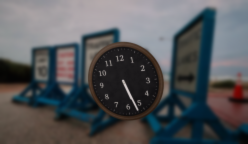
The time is {"hour": 5, "minute": 27}
